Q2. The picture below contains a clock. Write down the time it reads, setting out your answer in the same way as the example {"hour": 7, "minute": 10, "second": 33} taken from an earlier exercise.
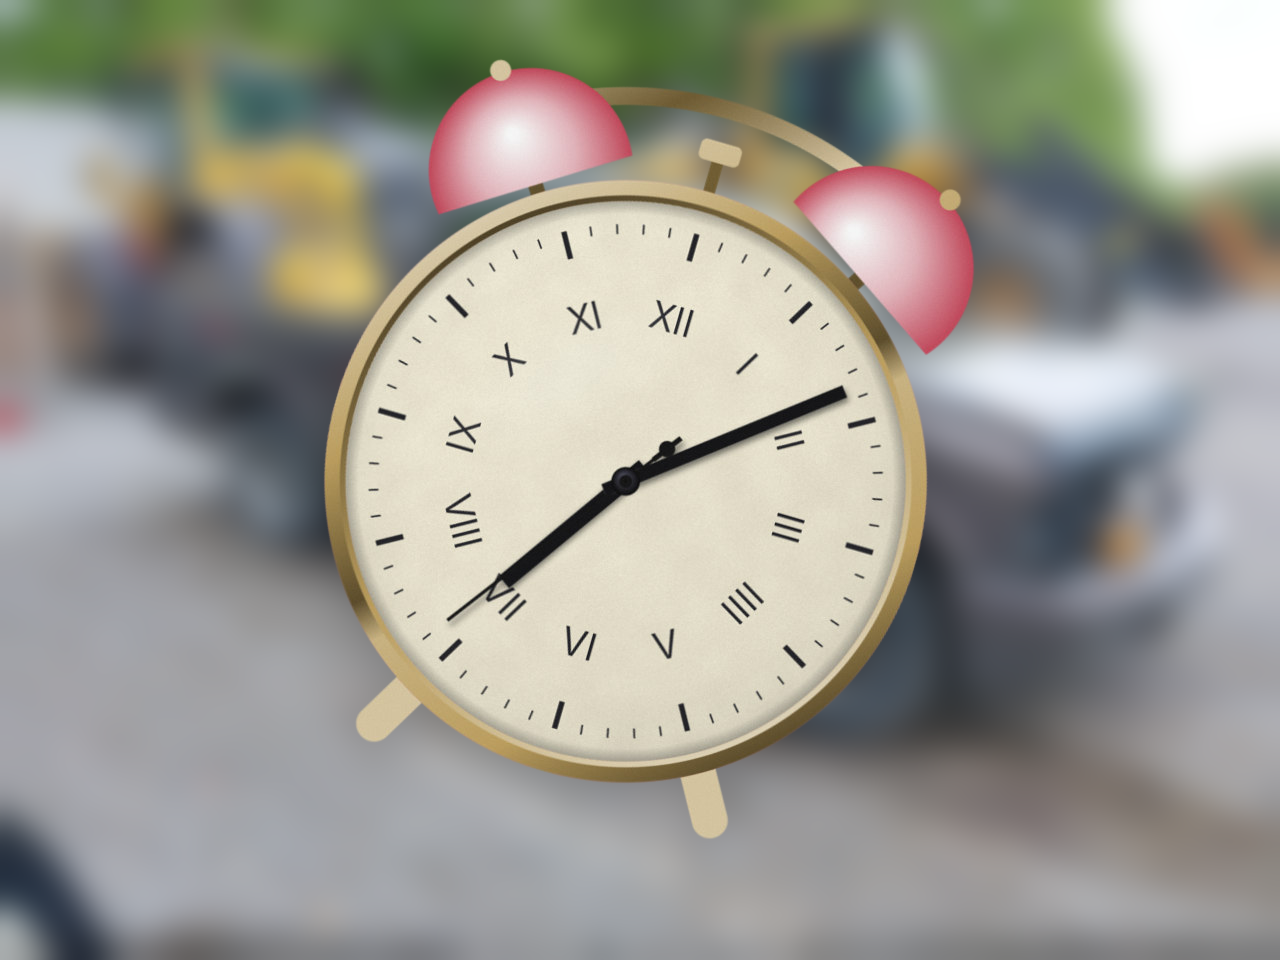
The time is {"hour": 7, "minute": 8, "second": 36}
